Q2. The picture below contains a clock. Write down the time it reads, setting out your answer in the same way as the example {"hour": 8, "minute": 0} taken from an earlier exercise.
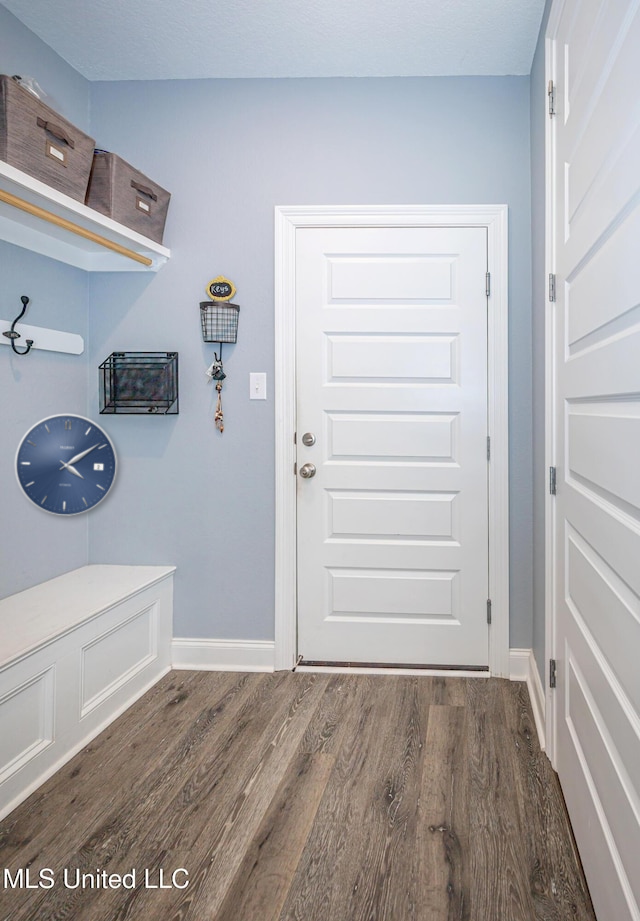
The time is {"hour": 4, "minute": 9}
